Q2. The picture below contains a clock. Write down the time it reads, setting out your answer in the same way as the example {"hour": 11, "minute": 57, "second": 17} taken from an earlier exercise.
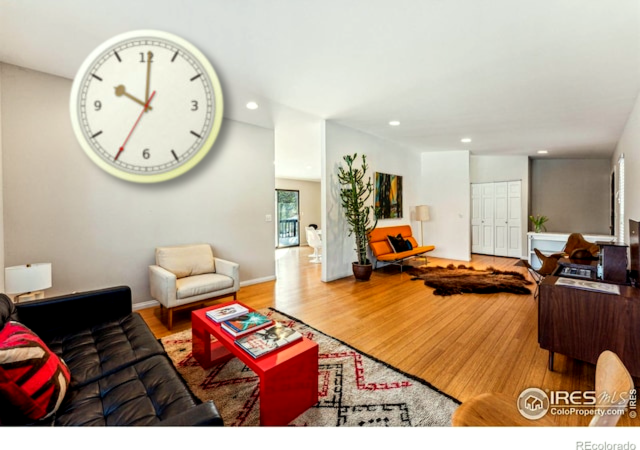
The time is {"hour": 10, "minute": 0, "second": 35}
